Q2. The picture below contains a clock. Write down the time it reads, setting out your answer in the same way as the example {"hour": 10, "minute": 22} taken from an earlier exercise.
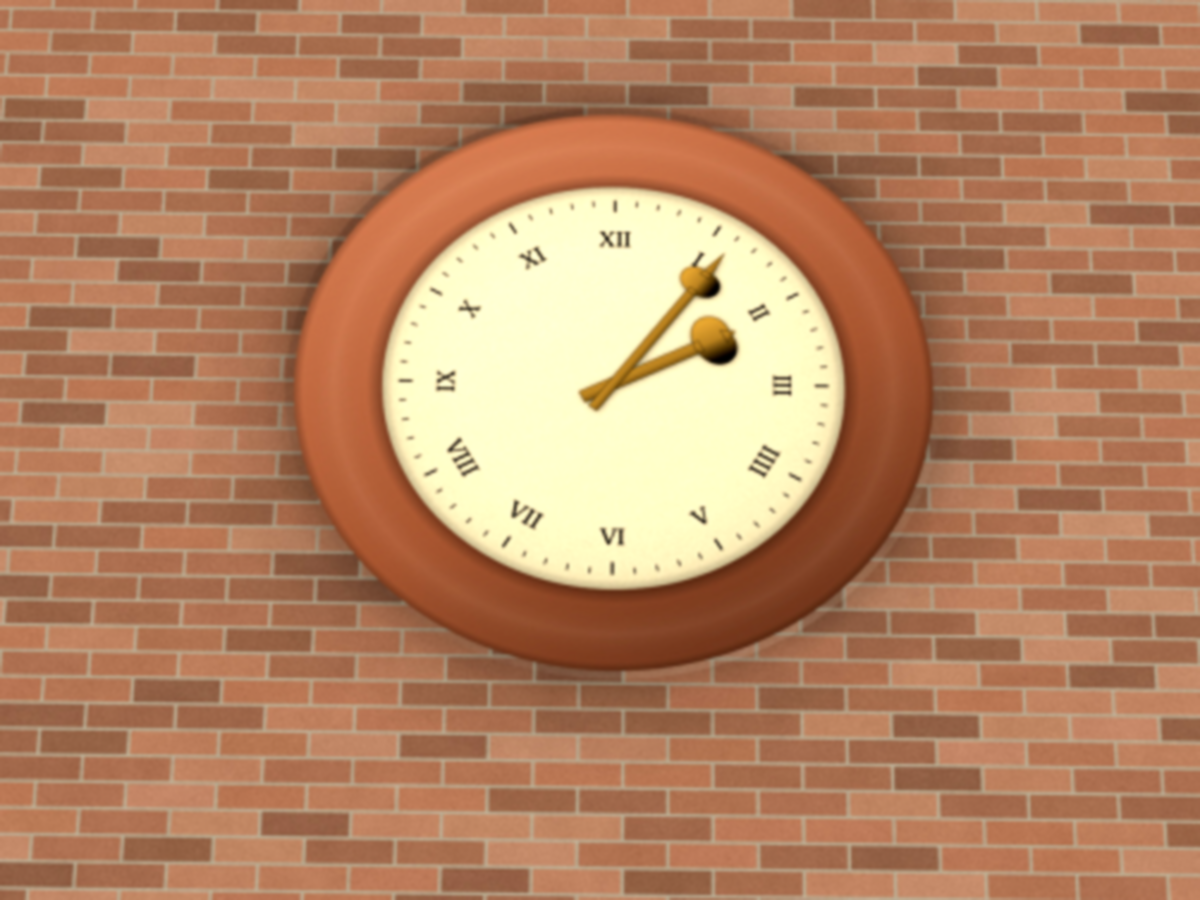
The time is {"hour": 2, "minute": 6}
